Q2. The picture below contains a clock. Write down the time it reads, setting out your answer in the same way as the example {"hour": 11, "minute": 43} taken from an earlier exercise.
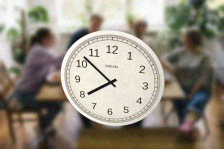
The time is {"hour": 7, "minute": 52}
